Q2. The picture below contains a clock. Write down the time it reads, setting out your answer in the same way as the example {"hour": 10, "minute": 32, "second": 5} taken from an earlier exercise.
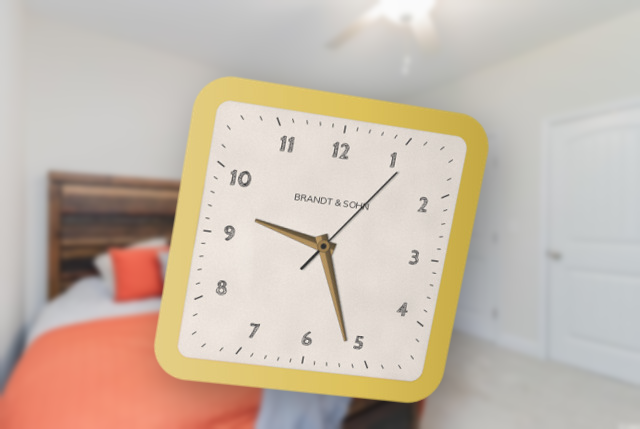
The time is {"hour": 9, "minute": 26, "second": 6}
